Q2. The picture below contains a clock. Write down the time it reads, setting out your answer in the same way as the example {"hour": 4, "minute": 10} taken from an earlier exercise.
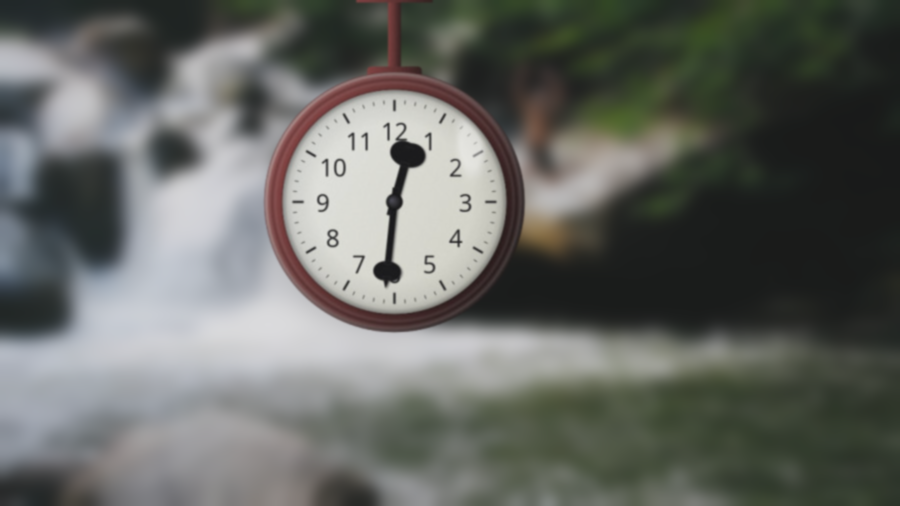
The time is {"hour": 12, "minute": 31}
